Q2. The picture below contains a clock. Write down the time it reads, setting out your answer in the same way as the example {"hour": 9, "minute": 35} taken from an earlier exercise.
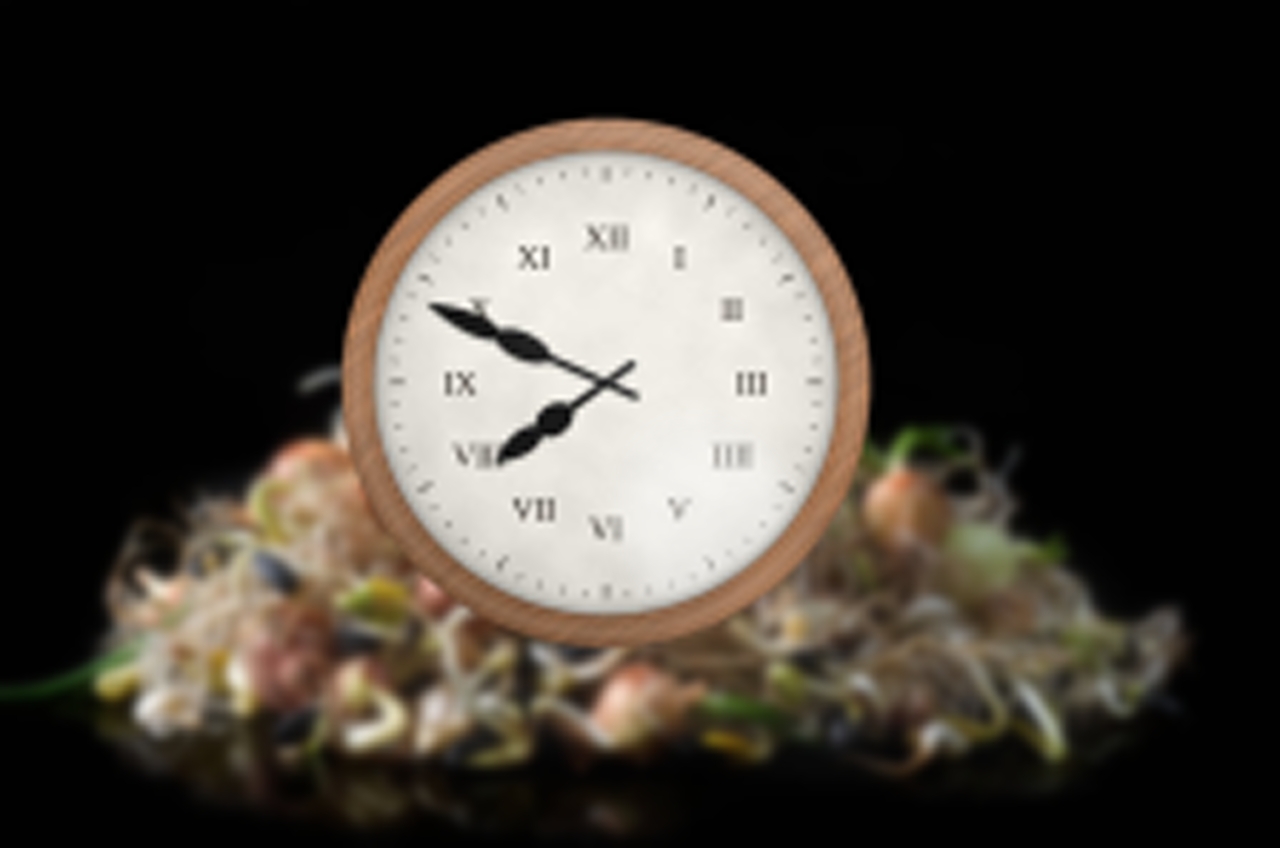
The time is {"hour": 7, "minute": 49}
